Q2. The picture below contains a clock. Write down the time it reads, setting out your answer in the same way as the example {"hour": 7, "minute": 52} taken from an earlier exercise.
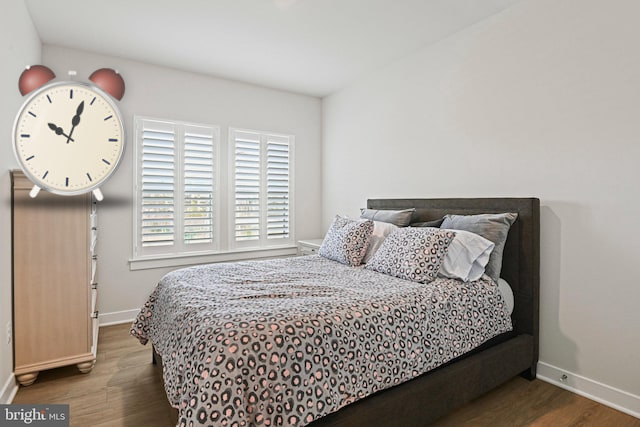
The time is {"hour": 10, "minute": 3}
